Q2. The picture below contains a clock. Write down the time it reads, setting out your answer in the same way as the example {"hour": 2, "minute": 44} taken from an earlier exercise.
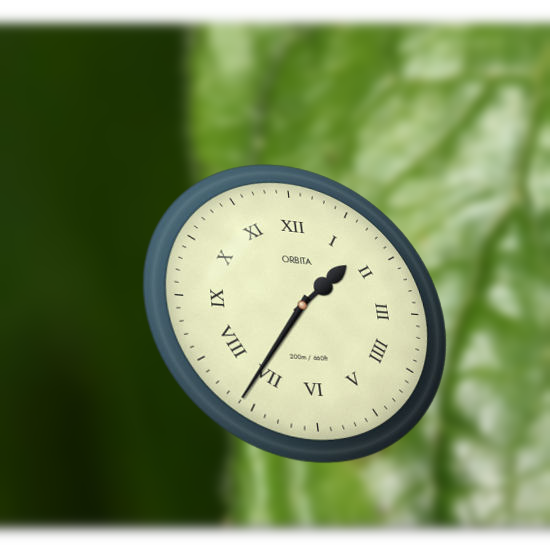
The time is {"hour": 1, "minute": 36}
